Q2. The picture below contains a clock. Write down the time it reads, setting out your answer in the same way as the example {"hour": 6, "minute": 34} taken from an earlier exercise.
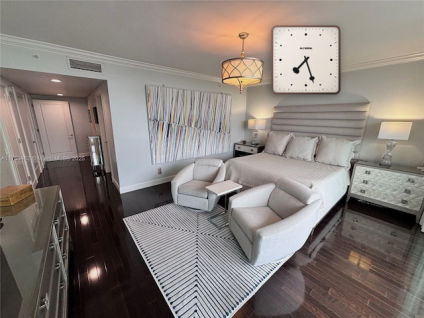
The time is {"hour": 7, "minute": 27}
